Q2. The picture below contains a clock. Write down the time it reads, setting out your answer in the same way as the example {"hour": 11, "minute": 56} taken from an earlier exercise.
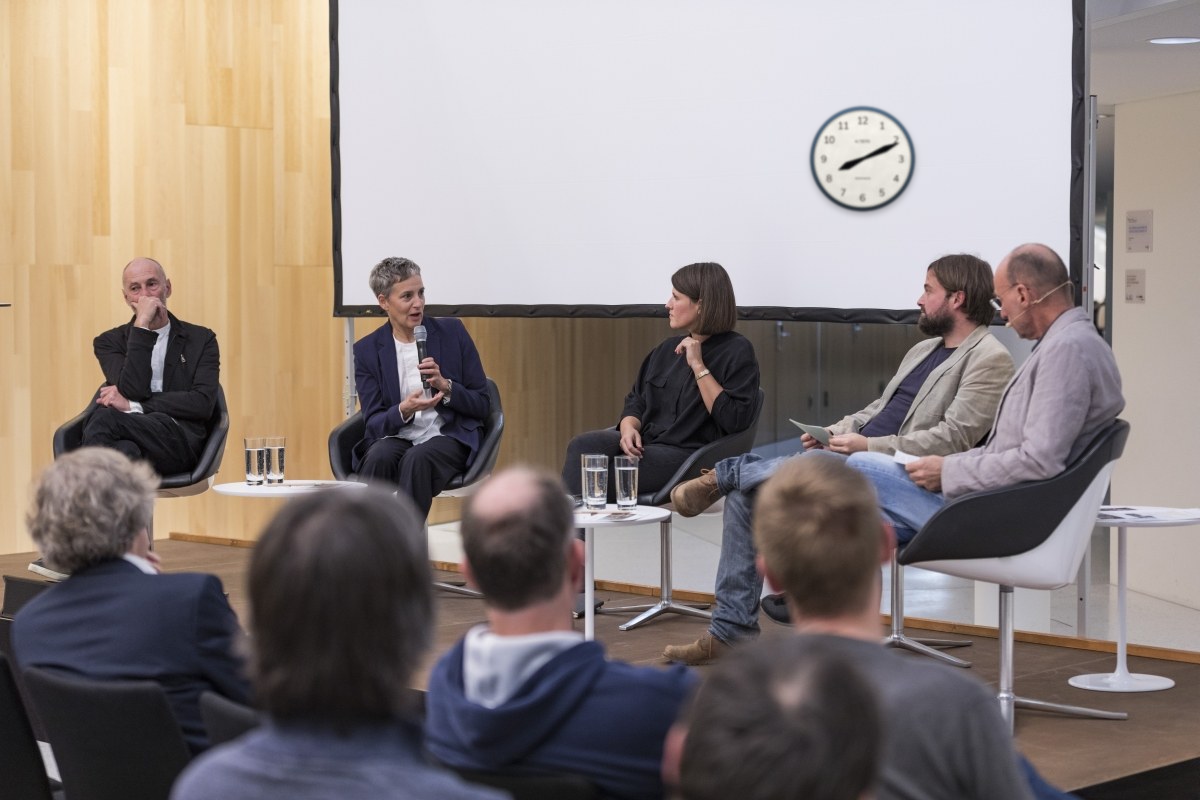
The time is {"hour": 8, "minute": 11}
